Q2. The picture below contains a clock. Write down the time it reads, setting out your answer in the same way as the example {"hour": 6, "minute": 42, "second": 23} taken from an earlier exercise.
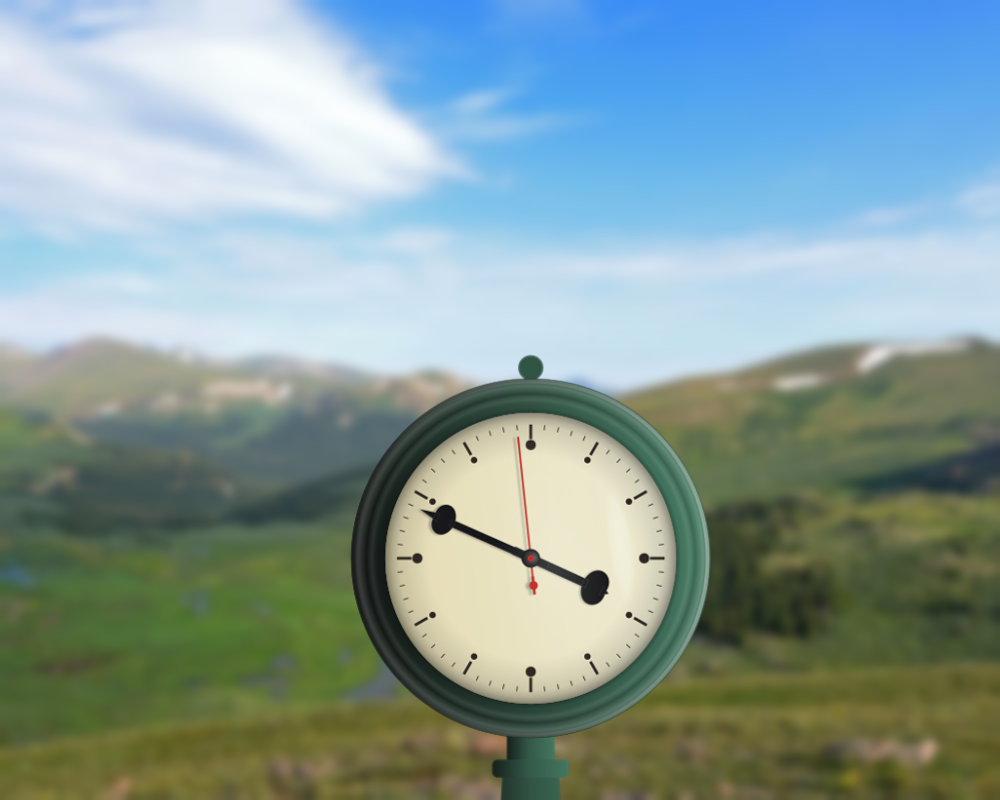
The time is {"hour": 3, "minute": 48, "second": 59}
